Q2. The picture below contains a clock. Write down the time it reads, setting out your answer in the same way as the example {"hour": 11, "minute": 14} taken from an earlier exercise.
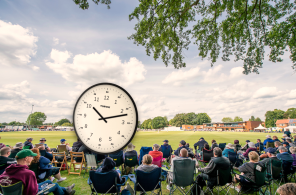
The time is {"hour": 10, "minute": 12}
